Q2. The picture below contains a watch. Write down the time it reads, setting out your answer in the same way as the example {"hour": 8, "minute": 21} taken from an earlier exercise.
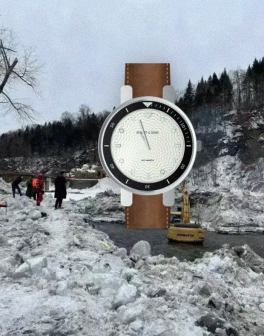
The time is {"hour": 10, "minute": 57}
